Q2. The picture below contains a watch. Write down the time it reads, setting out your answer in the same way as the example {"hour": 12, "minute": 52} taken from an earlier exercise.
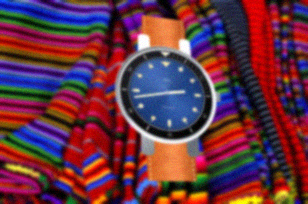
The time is {"hour": 2, "minute": 43}
